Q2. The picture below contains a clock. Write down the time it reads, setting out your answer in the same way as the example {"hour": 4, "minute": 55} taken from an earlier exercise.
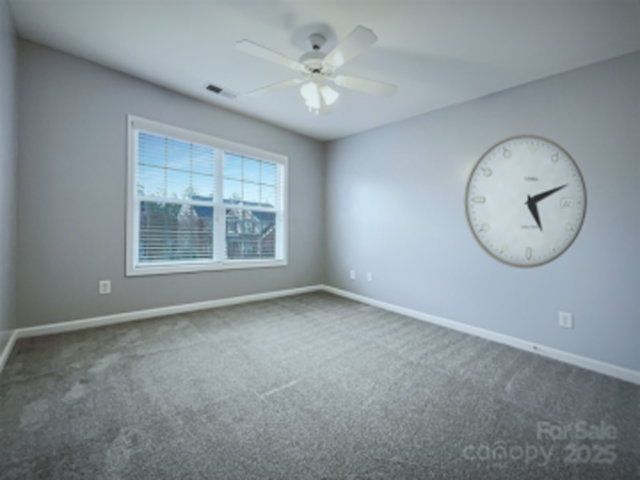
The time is {"hour": 5, "minute": 11}
